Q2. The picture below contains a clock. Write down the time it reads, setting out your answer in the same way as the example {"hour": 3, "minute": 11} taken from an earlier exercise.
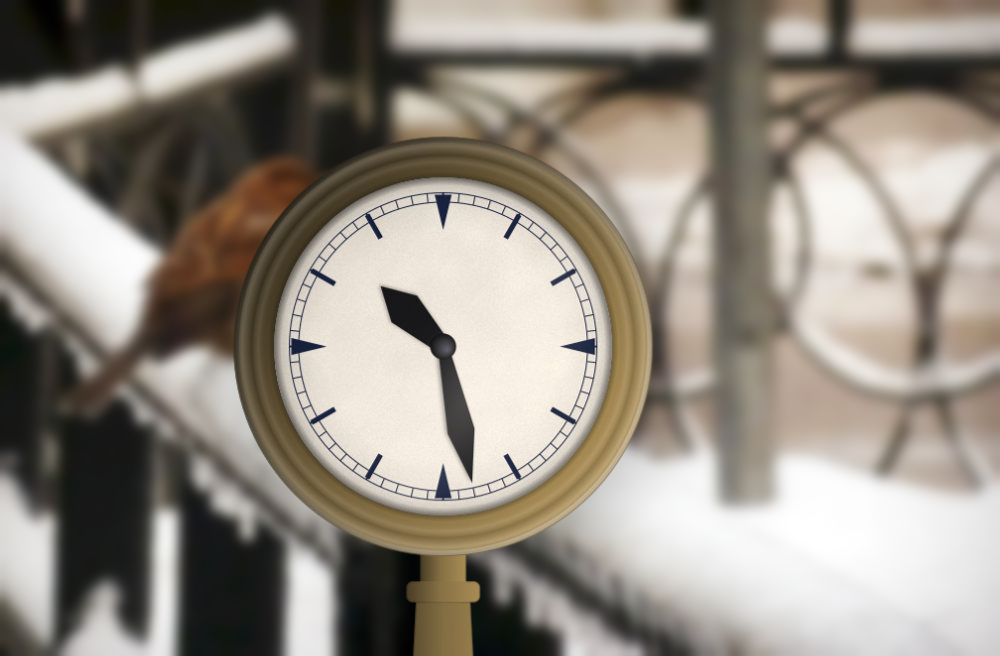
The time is {"hour": 10, "minute": 28}
